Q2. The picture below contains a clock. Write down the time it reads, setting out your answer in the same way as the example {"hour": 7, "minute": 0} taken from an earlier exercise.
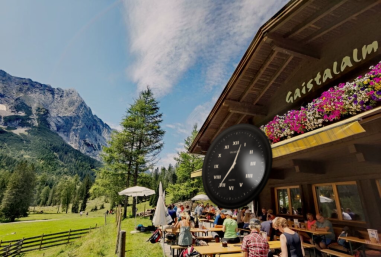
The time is {"hour": 12, "minute": 36}
